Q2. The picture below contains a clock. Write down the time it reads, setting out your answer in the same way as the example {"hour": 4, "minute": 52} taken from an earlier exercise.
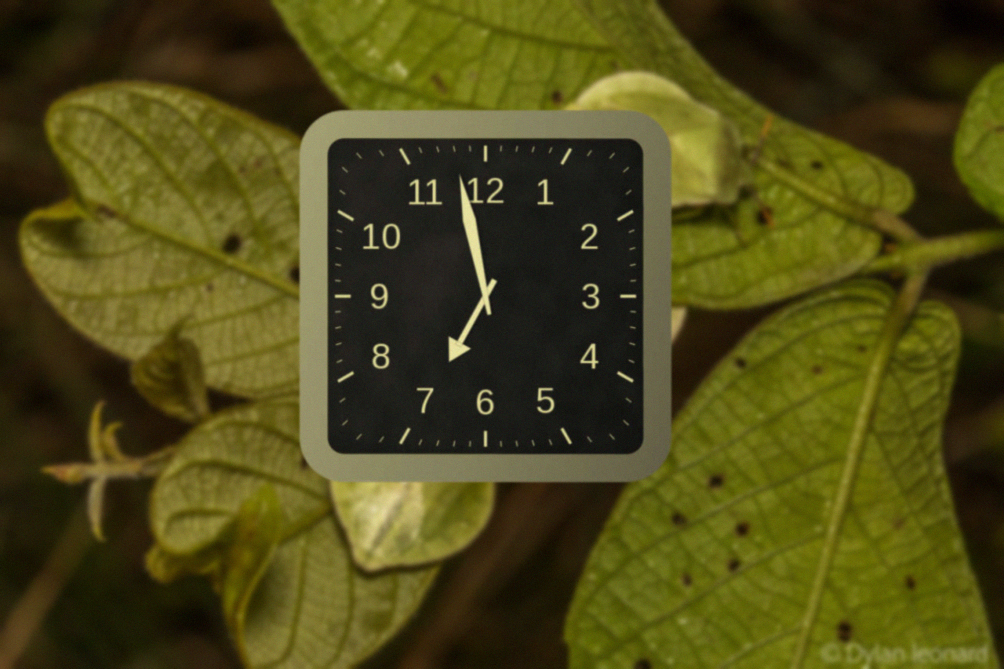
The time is {"hour": 6, "minute": 58}
